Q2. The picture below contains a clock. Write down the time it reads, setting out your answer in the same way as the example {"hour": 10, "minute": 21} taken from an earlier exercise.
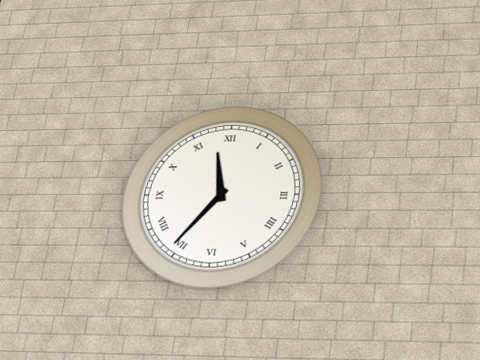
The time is {"hour": 11, "minute": 36}
